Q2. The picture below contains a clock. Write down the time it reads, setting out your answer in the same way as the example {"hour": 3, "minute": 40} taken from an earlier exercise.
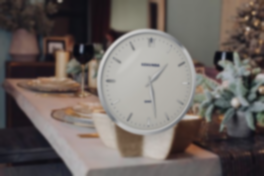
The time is {"hour": 1, "minute": 28}
